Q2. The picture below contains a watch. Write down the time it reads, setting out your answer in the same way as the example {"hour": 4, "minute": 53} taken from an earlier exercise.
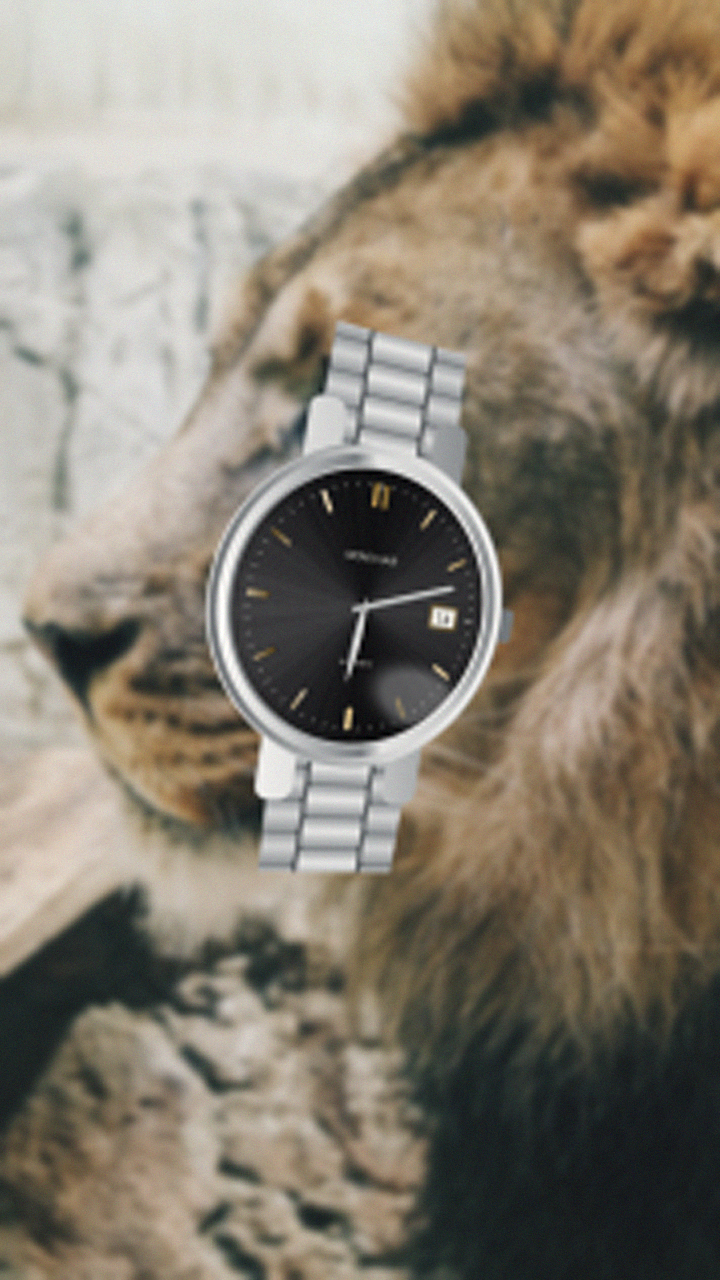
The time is {"hour": 6, "minute": 12}
